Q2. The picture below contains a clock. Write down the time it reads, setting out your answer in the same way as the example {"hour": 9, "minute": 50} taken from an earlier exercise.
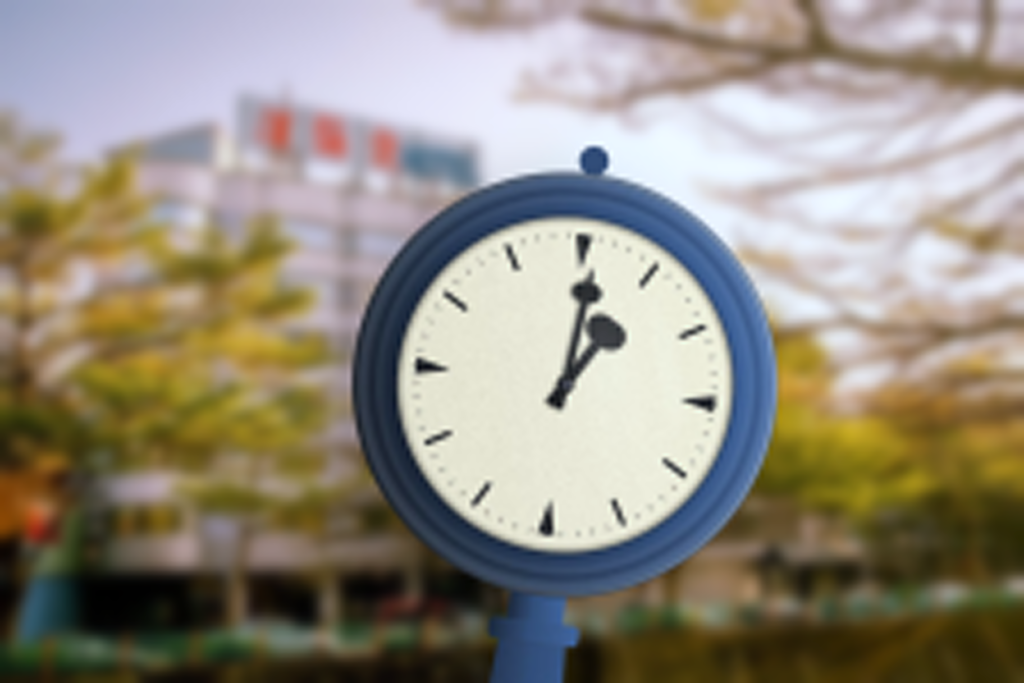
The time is {"hour": 1, "minute": 1}
